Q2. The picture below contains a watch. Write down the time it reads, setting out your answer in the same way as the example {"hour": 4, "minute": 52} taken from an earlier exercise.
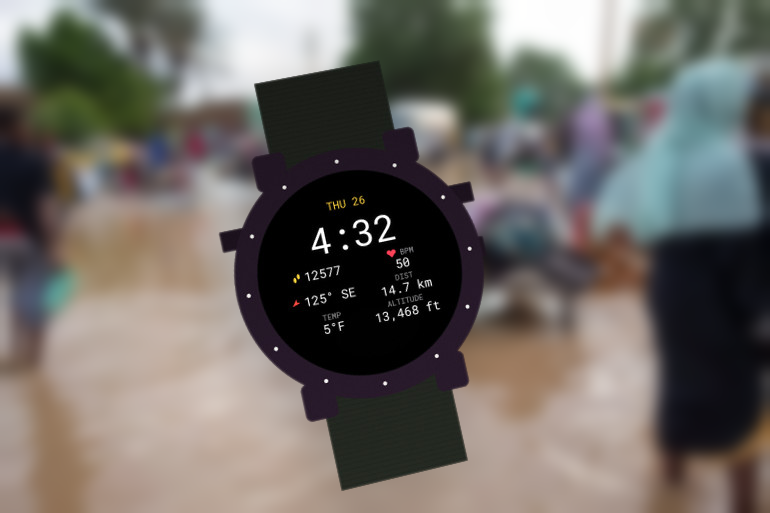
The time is {"hour": 4, "minute": 32}
